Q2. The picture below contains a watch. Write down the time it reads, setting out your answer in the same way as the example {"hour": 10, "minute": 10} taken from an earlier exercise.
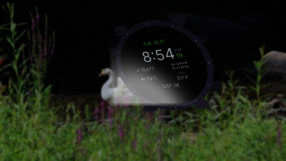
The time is {"hour": 8, "minute": 54}
